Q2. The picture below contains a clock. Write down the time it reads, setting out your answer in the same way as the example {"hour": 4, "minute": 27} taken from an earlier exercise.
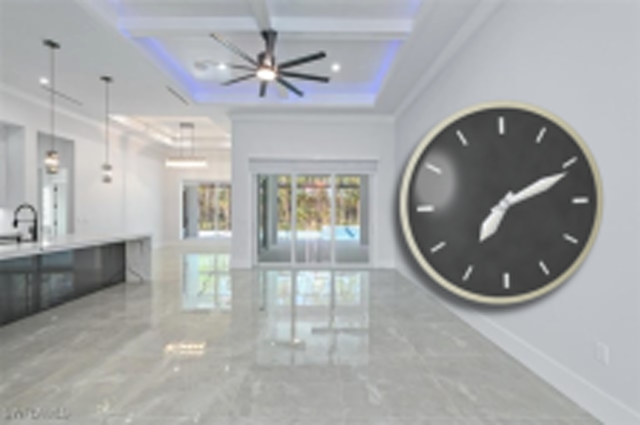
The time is {"hour": 7, "minute": 11}
